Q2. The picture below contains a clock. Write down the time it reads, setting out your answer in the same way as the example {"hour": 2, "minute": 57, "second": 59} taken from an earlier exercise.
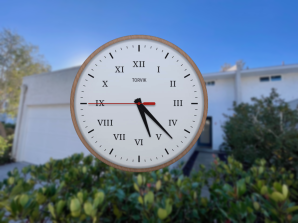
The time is {"hour": 5, "minute": 22, "second": 45}
